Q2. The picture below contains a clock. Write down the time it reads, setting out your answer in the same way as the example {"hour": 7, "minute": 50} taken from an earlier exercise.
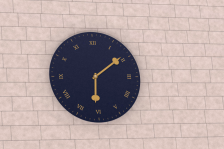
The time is {"hour": 6, "minute": 9}
